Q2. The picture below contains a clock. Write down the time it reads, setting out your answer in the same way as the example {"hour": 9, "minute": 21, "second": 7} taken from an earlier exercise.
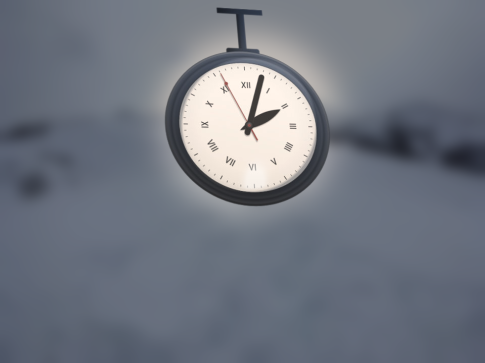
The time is {"hour": 2, "minute": 2, "second": 56}
